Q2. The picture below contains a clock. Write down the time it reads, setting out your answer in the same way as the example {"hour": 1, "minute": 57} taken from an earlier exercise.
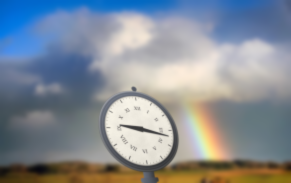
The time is {"hour": 9, "minute": 17}
